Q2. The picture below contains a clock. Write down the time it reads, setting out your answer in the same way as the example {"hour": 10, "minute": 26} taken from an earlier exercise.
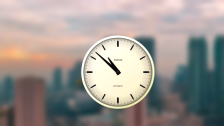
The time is {"hour": 10, "minute": 52}
